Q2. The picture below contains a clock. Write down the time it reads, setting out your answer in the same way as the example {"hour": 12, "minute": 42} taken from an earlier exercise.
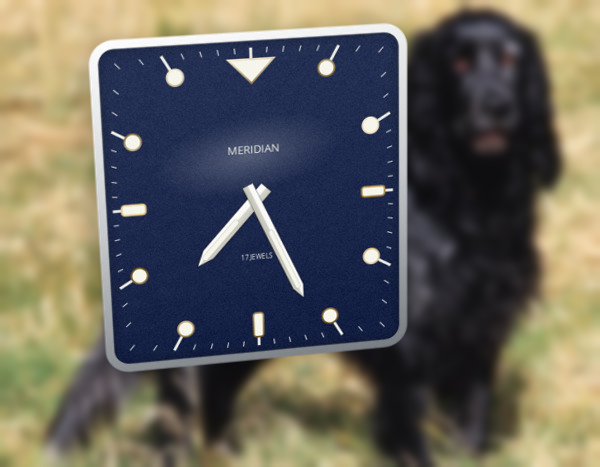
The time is {"hour": 7, "minute": 26}
